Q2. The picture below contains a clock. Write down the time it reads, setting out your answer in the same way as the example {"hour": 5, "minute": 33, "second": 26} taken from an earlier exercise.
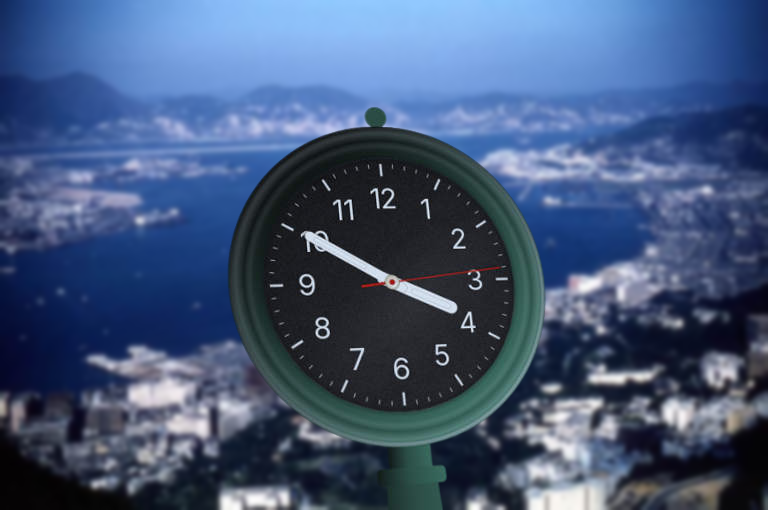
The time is {"hour": 3, "minute": 50, "second": 14}
